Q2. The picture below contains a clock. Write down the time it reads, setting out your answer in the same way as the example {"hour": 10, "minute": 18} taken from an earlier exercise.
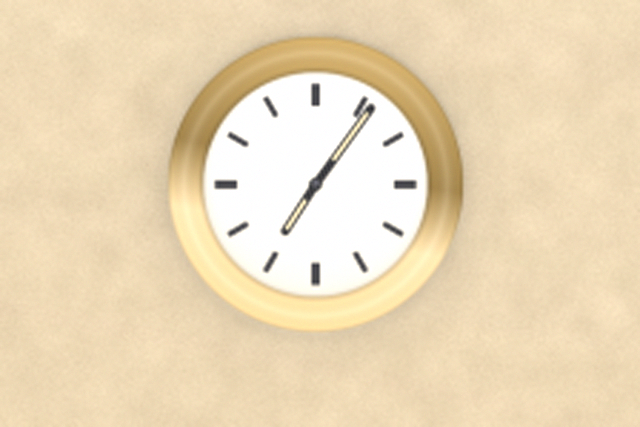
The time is {"hour": 7, "minute": 6}
